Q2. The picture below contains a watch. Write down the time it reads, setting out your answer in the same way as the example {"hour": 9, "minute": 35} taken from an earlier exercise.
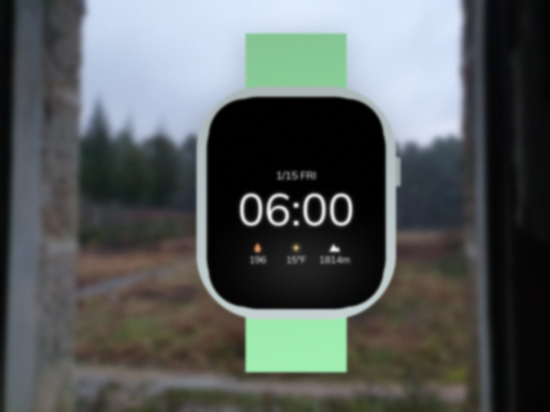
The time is {"hour": 6, "minute": 0}
